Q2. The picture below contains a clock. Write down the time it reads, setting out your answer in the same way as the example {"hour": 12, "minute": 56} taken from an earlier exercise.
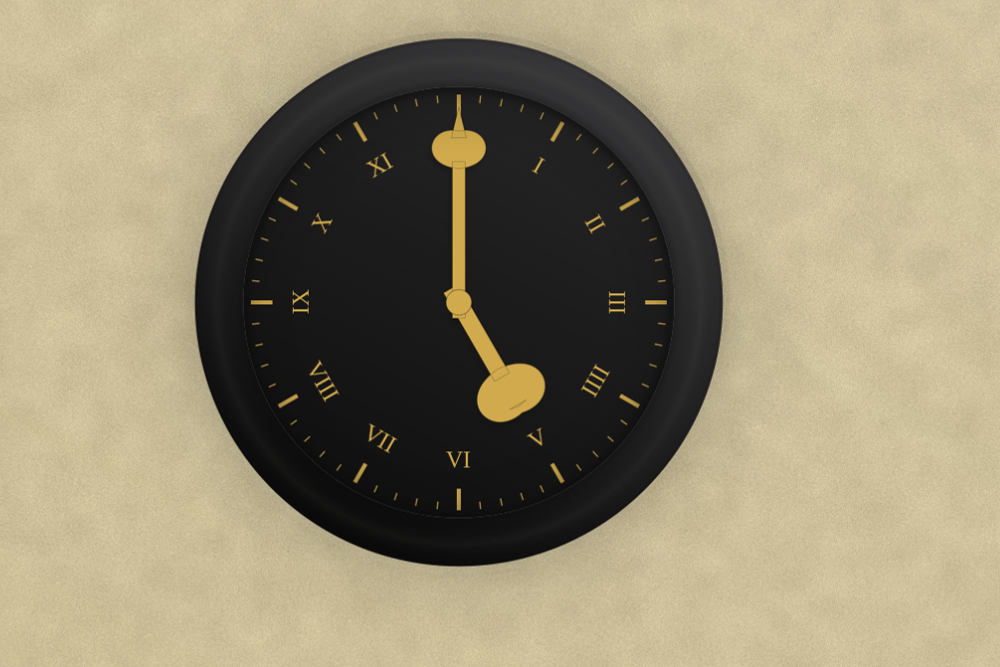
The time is {"hour": 5, "minute": 0}
